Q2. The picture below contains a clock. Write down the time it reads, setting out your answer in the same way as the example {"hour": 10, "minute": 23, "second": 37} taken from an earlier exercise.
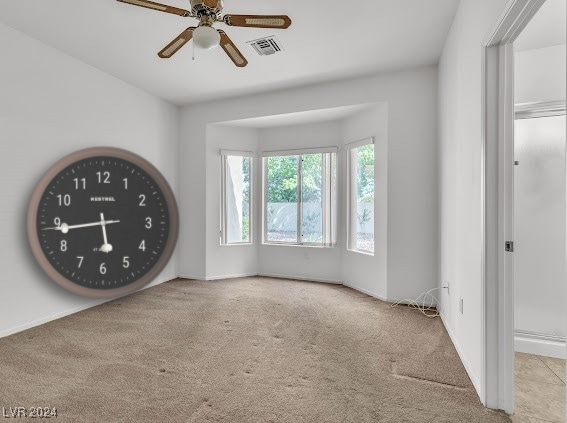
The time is {"hour": 5, "minute": 43, "second": 44}
